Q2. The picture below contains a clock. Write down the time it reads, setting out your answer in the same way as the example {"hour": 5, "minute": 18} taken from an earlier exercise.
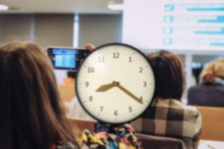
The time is {"hour": 8, "minute": 21}
